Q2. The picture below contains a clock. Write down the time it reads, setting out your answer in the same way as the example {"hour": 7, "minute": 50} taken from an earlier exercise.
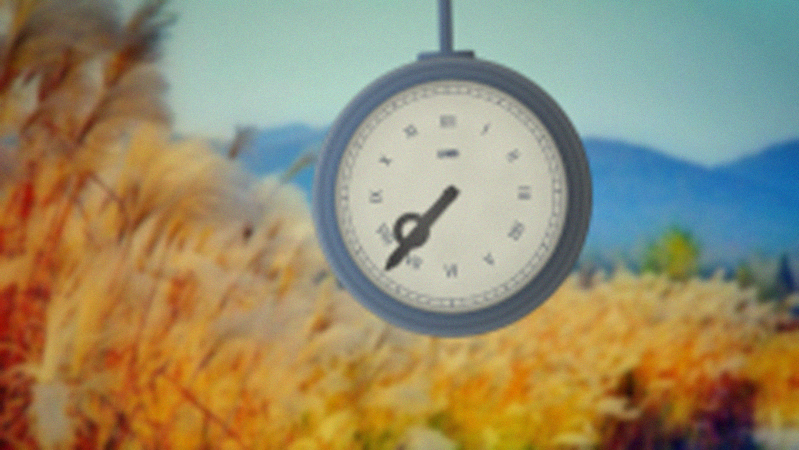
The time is {"hour": 7, "minute": 37}
